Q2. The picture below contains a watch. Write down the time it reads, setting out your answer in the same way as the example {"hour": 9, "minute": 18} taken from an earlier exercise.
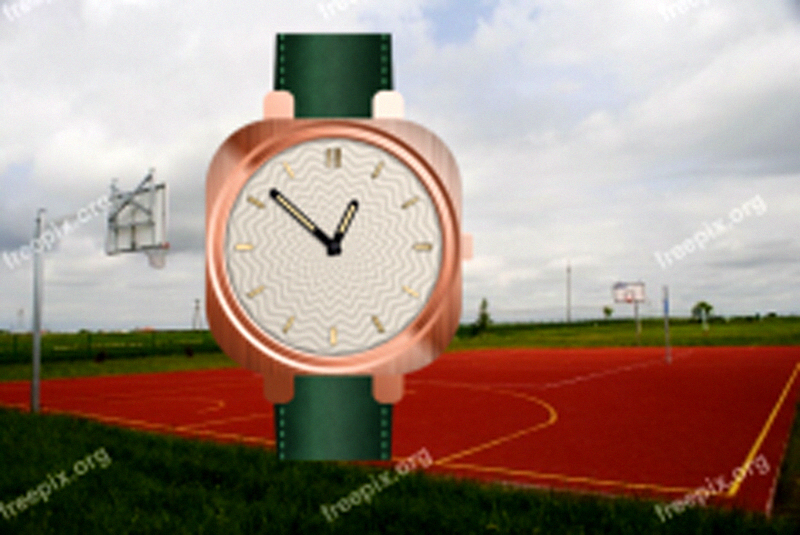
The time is {"hour": 12, "minute": 52}
